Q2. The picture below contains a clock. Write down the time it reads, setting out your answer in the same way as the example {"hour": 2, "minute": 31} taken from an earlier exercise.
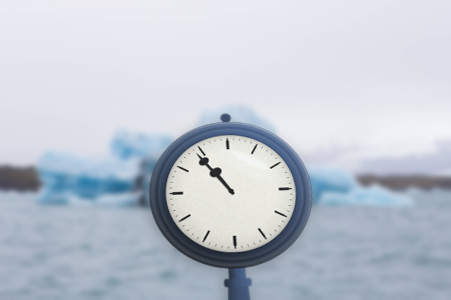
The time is {"hour": 10, "minute": 54}
